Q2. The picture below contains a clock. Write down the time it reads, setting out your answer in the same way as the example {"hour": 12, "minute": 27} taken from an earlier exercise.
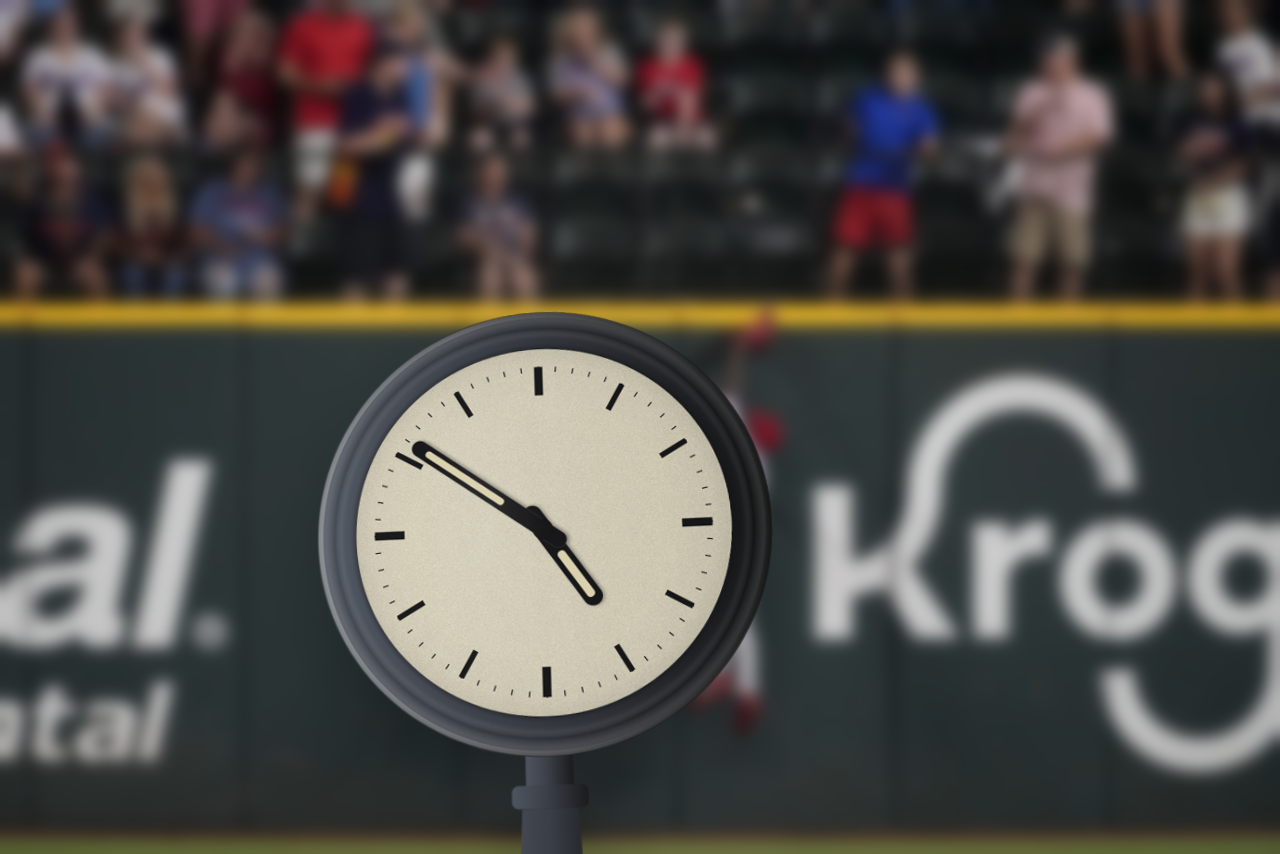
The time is {"hour": 4, "minute": 51}
